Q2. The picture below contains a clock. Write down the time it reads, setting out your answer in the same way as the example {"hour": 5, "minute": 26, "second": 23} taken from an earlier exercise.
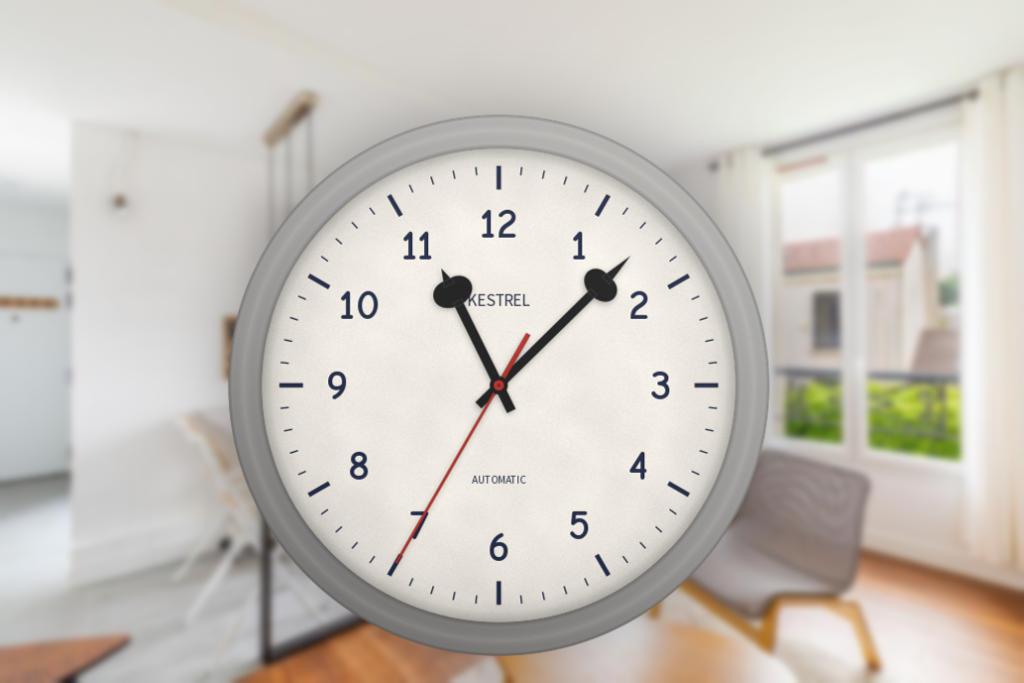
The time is {"hour": 11, "minute": 7, "second": 35}
